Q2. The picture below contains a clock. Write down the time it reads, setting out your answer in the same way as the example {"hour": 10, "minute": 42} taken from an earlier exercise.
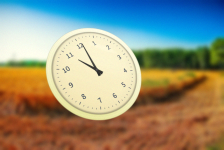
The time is {"hour": 11, "minute": 1}
